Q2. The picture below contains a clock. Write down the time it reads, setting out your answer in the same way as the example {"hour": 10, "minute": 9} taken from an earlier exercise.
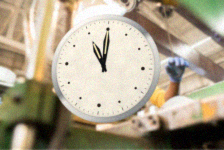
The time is {"hour": 11, "minute": 0}
